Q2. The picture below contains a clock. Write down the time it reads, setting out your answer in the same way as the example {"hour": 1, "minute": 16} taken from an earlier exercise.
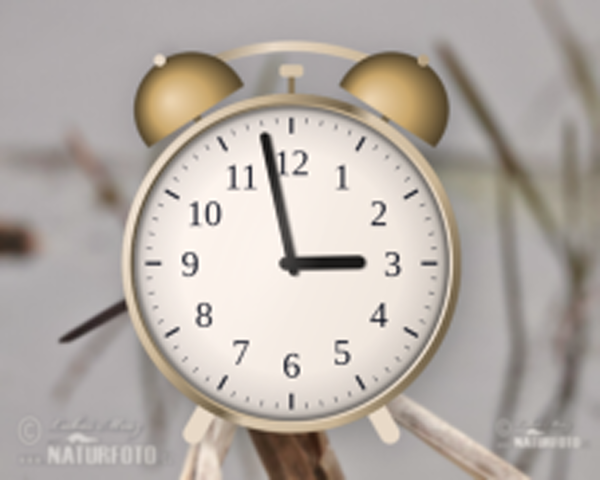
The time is {"hour": 2, "minute": 58}
